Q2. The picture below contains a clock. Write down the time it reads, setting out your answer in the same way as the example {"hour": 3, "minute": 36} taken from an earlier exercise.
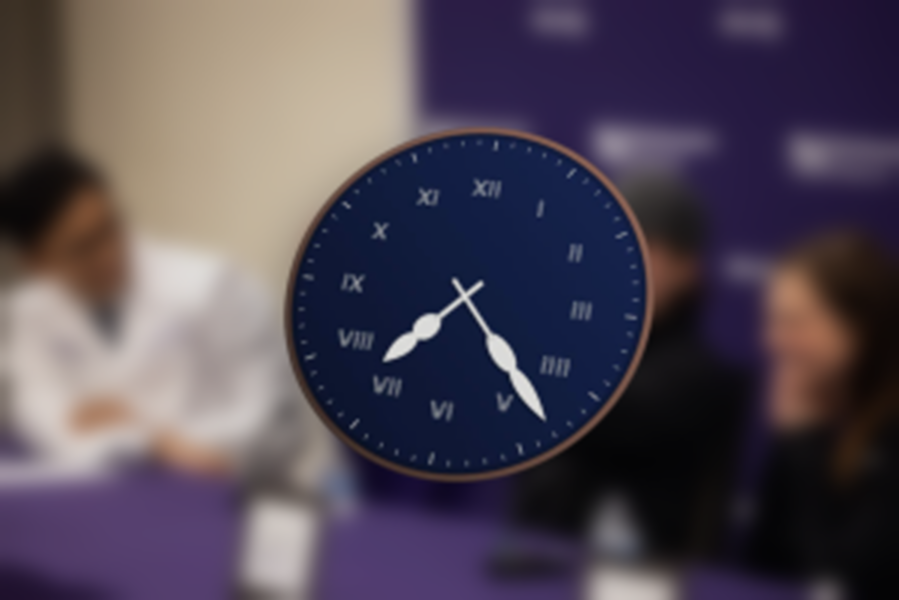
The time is {"hour": 7, "minute": 23}
